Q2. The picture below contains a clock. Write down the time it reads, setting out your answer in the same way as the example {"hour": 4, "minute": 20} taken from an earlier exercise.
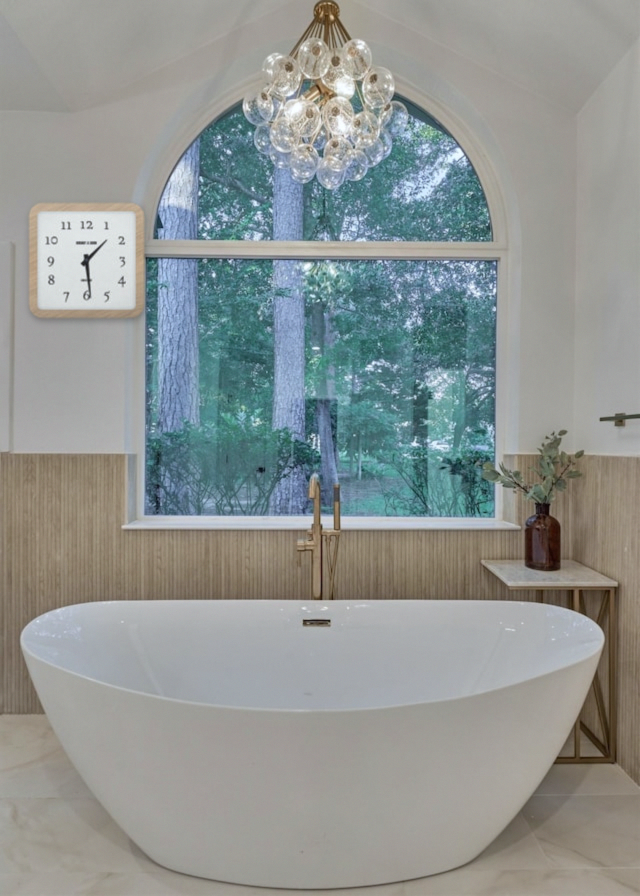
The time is {"hour": 1, "minute": 29}
